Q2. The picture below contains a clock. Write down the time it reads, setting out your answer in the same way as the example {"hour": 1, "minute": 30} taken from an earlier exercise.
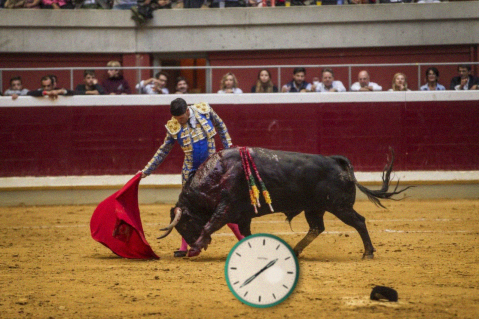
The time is {"hour": 1, "minute": 38}
